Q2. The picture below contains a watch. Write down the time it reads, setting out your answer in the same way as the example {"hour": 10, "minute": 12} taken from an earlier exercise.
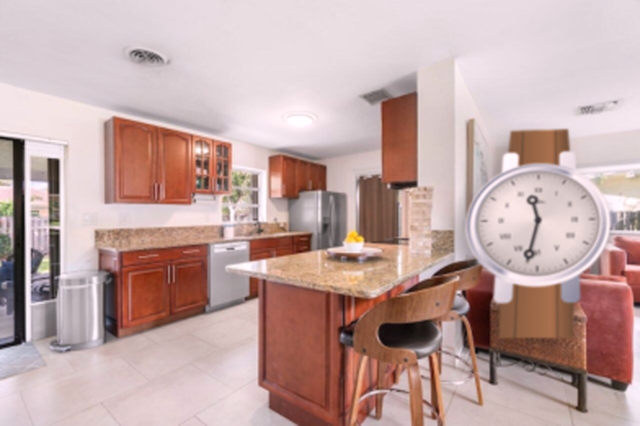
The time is {"hour": 11, "minute": 32}
